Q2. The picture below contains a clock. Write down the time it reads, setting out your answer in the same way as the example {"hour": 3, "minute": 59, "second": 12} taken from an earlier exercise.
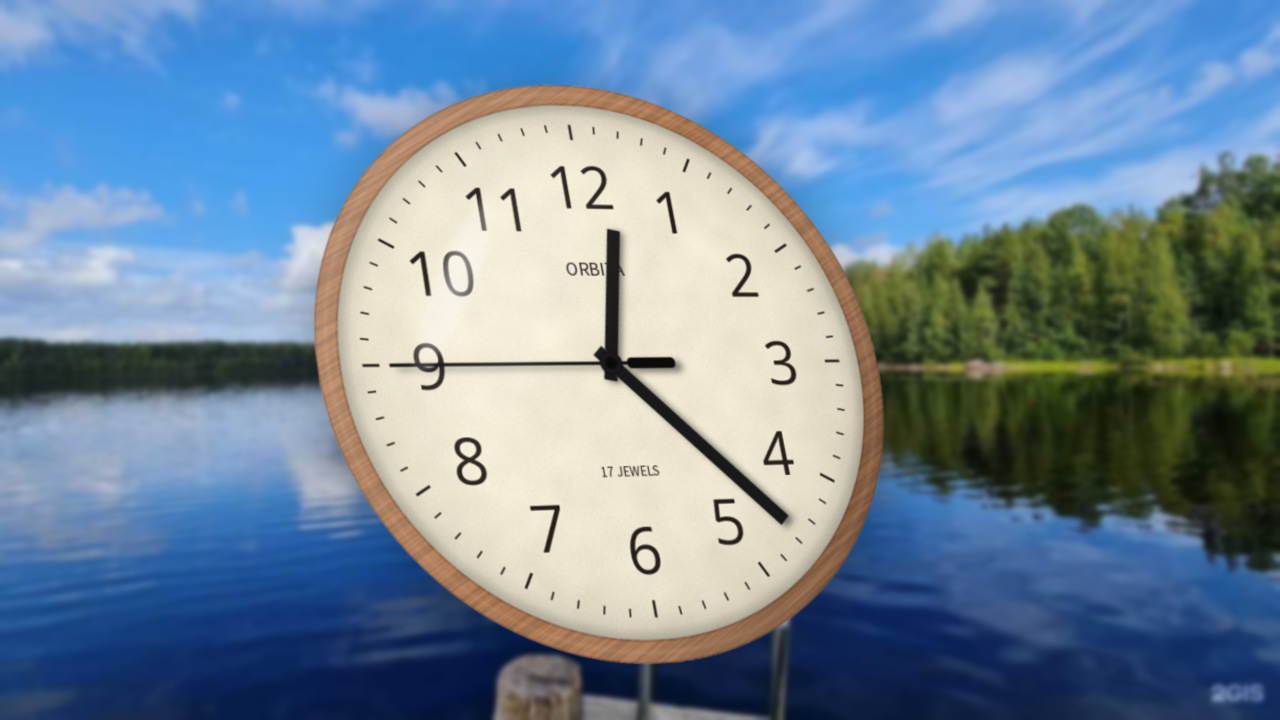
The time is {"hour": 12, "minute": 22, "second": 45}
